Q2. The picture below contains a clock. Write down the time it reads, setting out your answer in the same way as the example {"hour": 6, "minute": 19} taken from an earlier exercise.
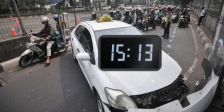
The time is {"hour": 15, "minute": 13}
